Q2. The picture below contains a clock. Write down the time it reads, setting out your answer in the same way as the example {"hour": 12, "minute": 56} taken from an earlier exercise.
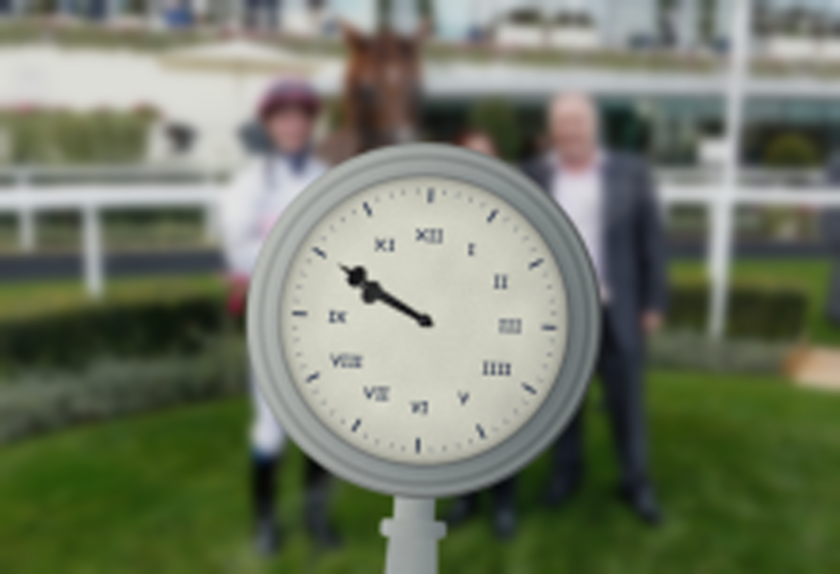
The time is {"hour": 9, "minute": 50}
